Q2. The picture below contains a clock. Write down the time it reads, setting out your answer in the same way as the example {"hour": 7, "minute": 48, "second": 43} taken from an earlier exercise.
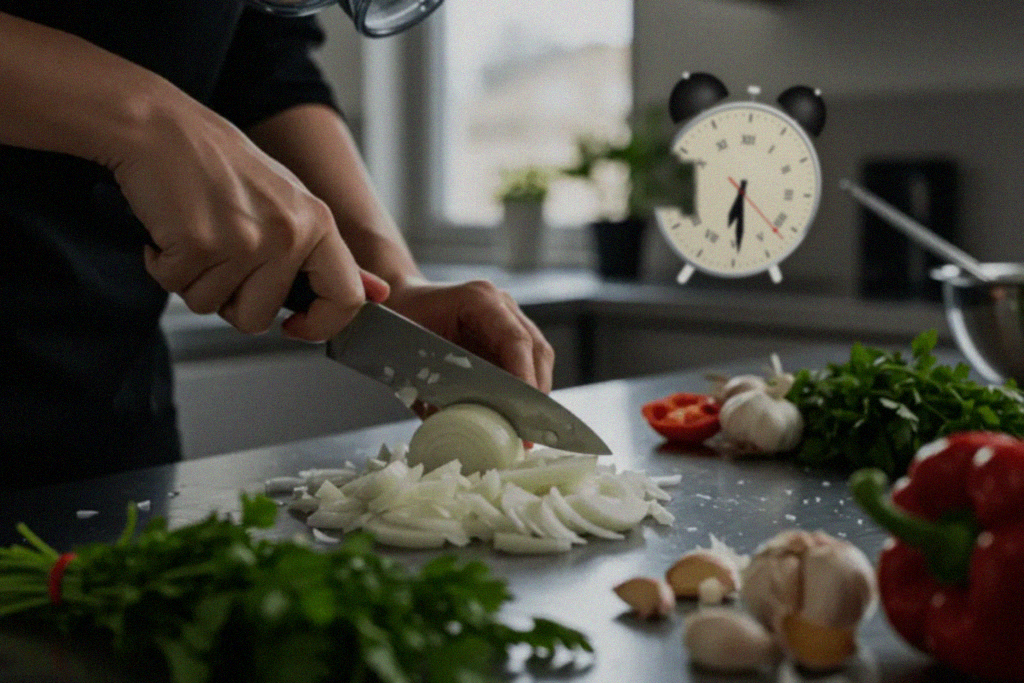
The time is {"hour": 6, "minute": 29, "second": 22}
